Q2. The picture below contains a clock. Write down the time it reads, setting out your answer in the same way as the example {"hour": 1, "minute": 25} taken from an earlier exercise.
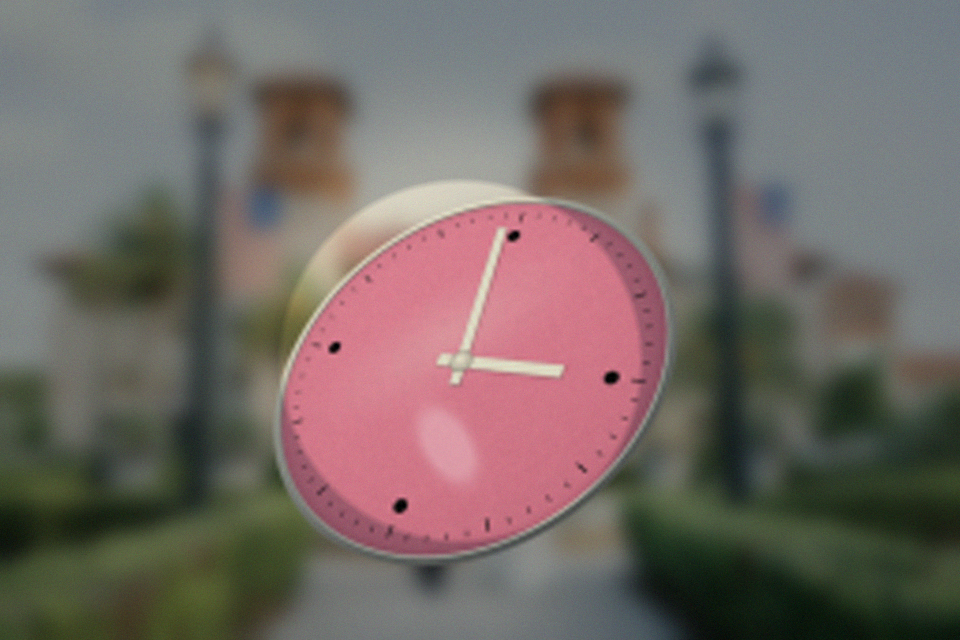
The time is {"hour": 2, "minute": 59}
